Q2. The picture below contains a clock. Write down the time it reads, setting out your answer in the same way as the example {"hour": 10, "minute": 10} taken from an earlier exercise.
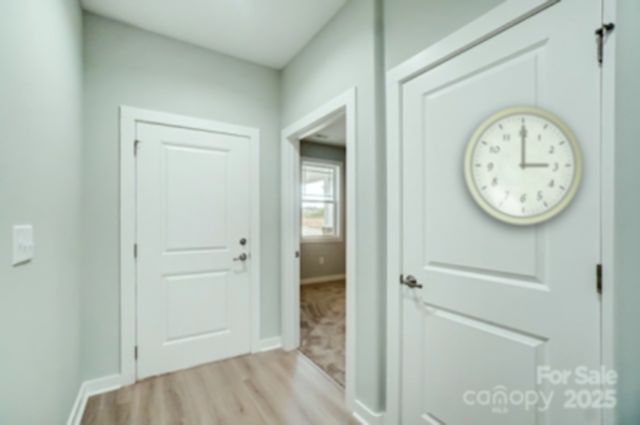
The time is {"hour": 3, "minute": 0}
